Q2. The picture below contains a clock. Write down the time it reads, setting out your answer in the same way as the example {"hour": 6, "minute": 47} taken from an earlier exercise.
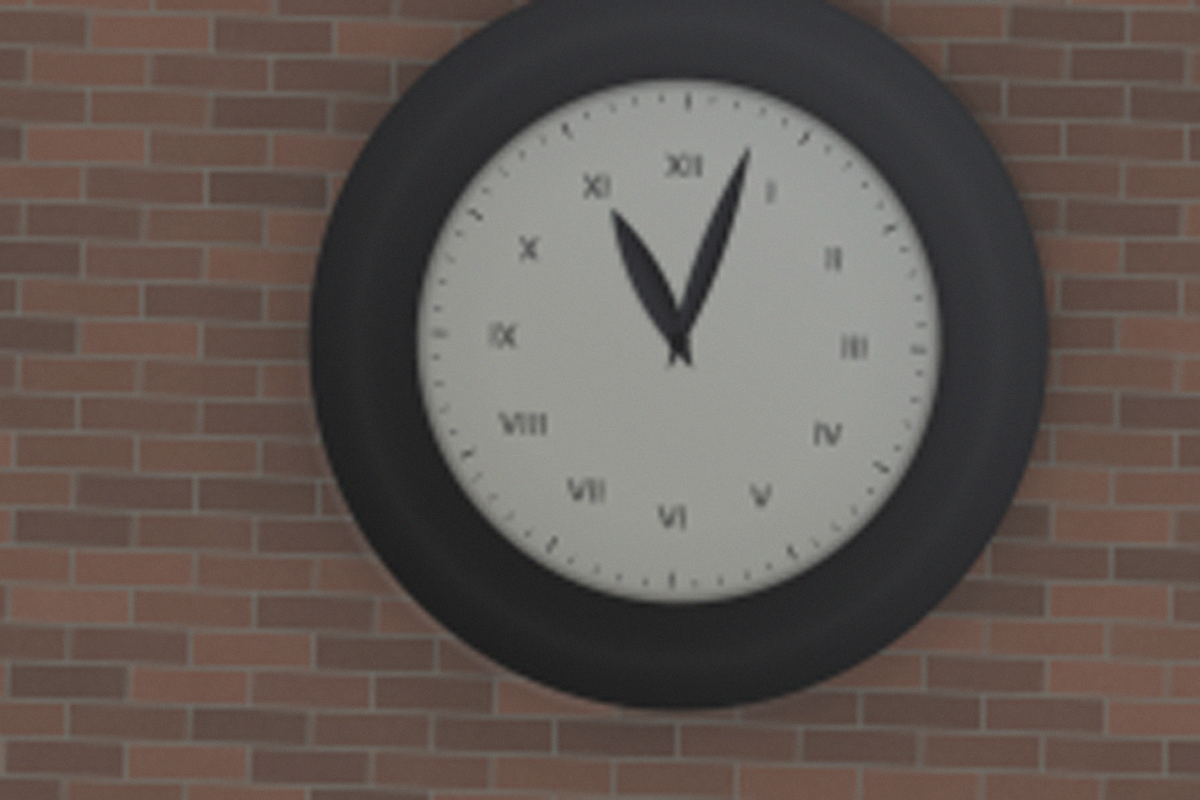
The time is {"hour": 11, "minute": 3}
